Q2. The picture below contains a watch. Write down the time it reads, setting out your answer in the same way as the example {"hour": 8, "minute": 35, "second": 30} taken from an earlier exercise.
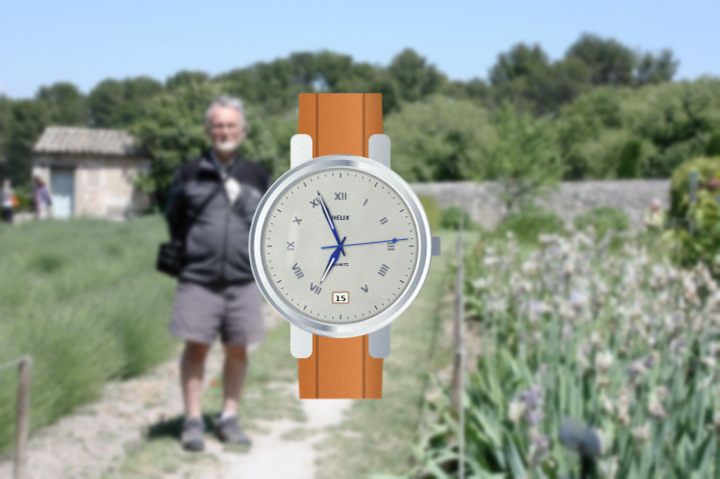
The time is {"hour": 6, "minute": 56, "second": 14}
